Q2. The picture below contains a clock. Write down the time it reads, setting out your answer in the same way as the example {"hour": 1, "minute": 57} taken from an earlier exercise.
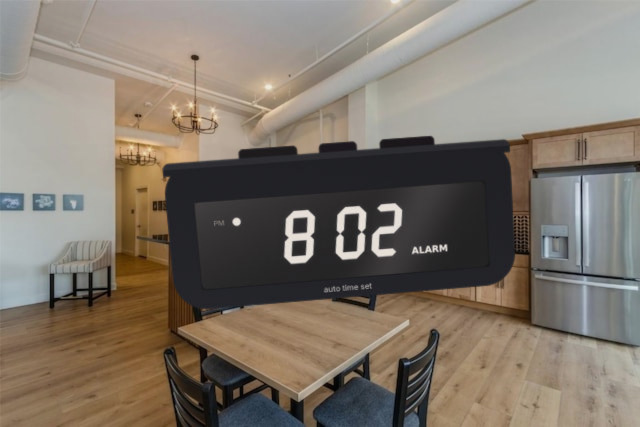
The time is {"hour": 8, "minute": 2}
